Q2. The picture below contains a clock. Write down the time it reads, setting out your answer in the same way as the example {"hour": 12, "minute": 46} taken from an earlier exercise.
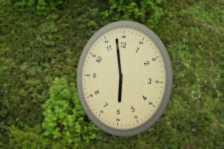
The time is {"hour": 5, "minute": 58}
